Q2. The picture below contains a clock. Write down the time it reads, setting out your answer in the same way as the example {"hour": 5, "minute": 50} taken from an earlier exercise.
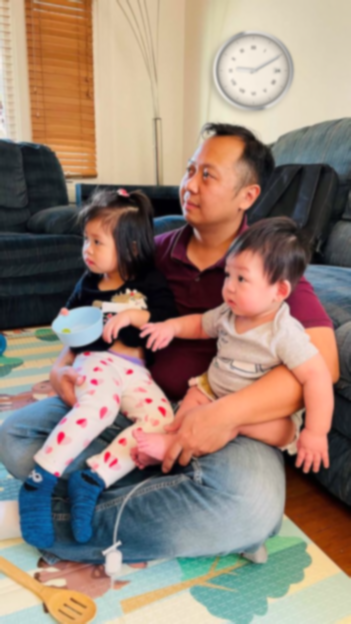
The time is {"hour": 9, "minute": 10}
